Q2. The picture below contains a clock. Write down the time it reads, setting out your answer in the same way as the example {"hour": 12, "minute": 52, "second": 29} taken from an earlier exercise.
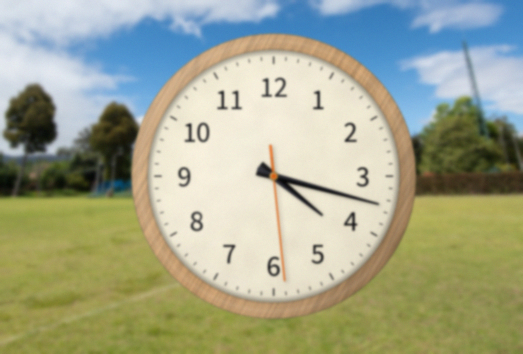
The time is {"hour": 4, "minute": 17, "second": 29}
